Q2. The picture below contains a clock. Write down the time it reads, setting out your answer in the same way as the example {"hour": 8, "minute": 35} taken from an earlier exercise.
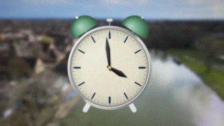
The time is {"hour": 3, "minute": 59}
